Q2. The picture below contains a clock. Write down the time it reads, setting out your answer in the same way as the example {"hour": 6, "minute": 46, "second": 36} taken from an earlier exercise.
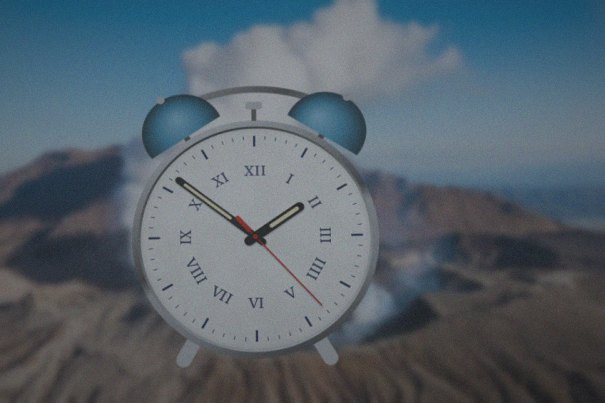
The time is {"hour": 1, "minute": 51, "second": 23}
